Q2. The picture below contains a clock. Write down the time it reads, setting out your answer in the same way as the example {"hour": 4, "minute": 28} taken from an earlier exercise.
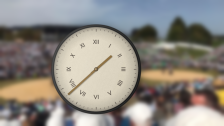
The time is {"hour": 1, "minute": 38}
